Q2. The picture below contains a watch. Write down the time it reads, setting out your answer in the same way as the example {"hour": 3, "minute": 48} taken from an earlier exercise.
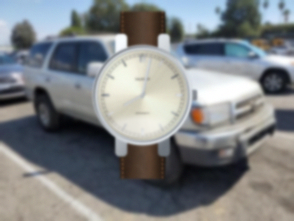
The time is {"hour": 8, "minute": 2}
